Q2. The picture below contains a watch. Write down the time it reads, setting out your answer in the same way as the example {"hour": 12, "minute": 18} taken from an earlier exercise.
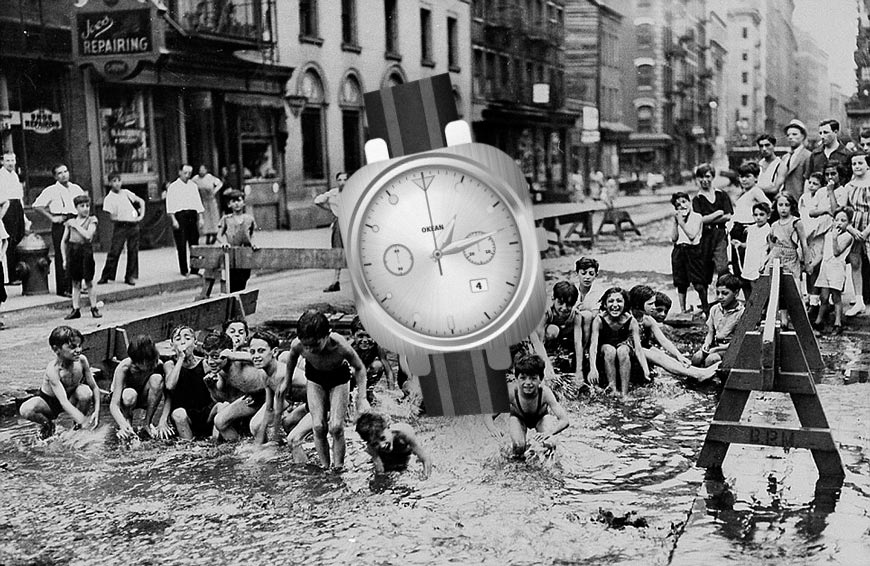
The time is {"hour": 1, "minute": 13}
